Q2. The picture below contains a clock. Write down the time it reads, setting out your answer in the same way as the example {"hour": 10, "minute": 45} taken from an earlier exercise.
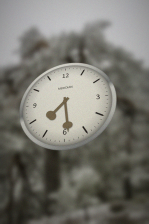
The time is {"hour": 7, "minute": 29}
